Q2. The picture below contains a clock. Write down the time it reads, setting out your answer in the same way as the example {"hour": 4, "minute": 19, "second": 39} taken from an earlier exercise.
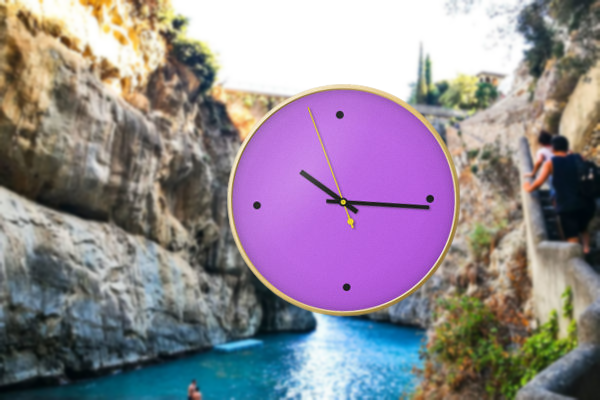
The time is {"hour": 10, "minute": 15, "second": 57}
